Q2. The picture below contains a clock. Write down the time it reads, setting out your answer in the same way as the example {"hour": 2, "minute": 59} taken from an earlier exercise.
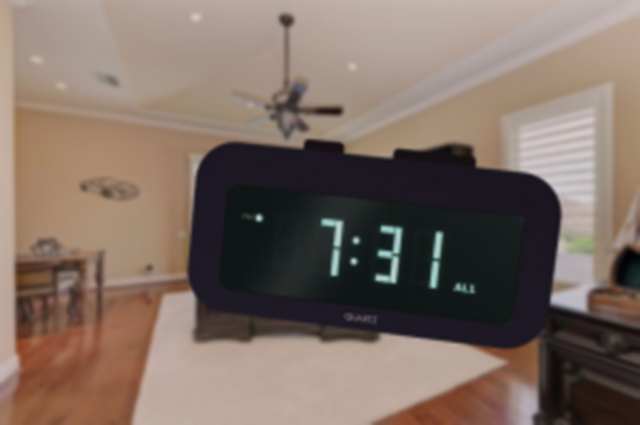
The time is {"hour": 7, "minute": 31}
